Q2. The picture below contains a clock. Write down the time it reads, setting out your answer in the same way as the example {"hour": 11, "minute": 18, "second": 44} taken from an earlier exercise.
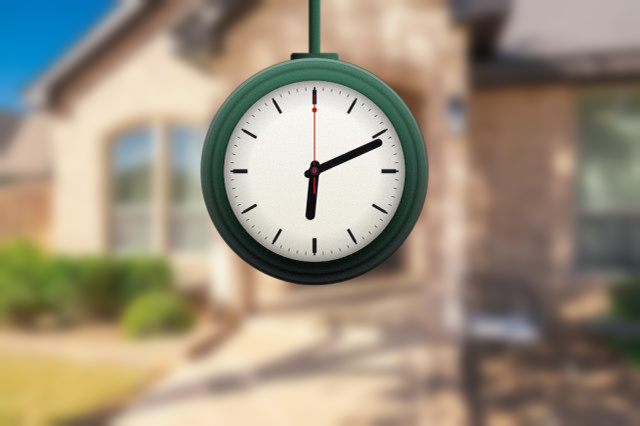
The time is {"hour": 6, "minute": 11, "second": 0}
